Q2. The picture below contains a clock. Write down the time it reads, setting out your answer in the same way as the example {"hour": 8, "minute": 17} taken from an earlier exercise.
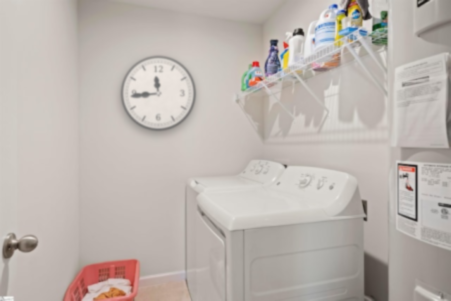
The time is {"hour": 11, "minute": 44}
